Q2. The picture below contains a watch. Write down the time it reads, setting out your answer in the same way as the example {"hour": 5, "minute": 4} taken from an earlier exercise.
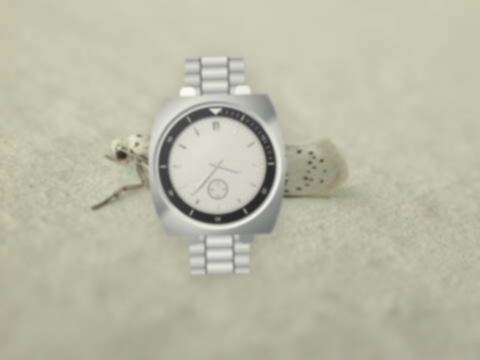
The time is {"hour": 3, "minute": 37}
